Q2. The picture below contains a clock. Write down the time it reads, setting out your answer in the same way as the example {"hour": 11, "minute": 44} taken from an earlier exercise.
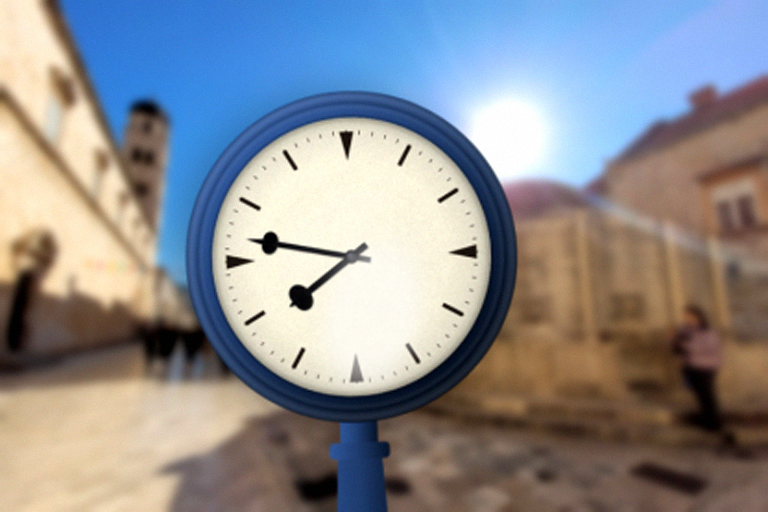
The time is {"hour": 7, "minute": 47}
